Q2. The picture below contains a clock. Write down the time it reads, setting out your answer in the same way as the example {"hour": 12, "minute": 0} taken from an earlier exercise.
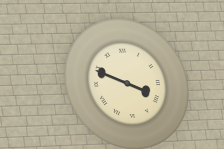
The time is {"hour": 3, "minute": 49}
